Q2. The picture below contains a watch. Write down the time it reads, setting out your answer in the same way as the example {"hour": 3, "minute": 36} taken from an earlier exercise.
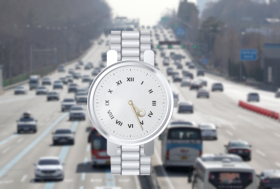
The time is {"hour": 4, "minute": 26}
